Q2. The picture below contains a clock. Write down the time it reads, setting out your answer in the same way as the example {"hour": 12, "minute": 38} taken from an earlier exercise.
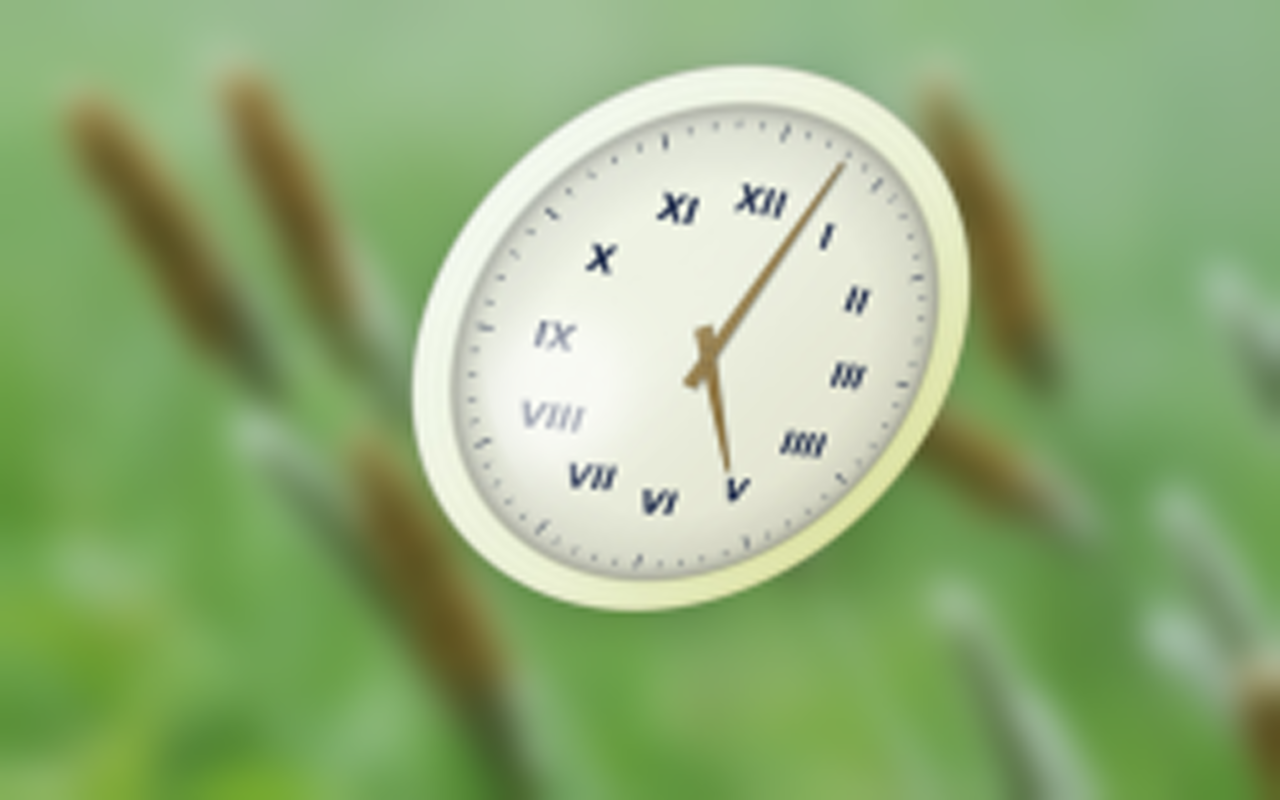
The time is {"hour": 5, "minute": 3}
